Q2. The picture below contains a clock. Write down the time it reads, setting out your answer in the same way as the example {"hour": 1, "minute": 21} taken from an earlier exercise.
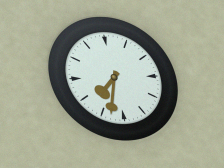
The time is {"hour": 7, "minute": 33}
